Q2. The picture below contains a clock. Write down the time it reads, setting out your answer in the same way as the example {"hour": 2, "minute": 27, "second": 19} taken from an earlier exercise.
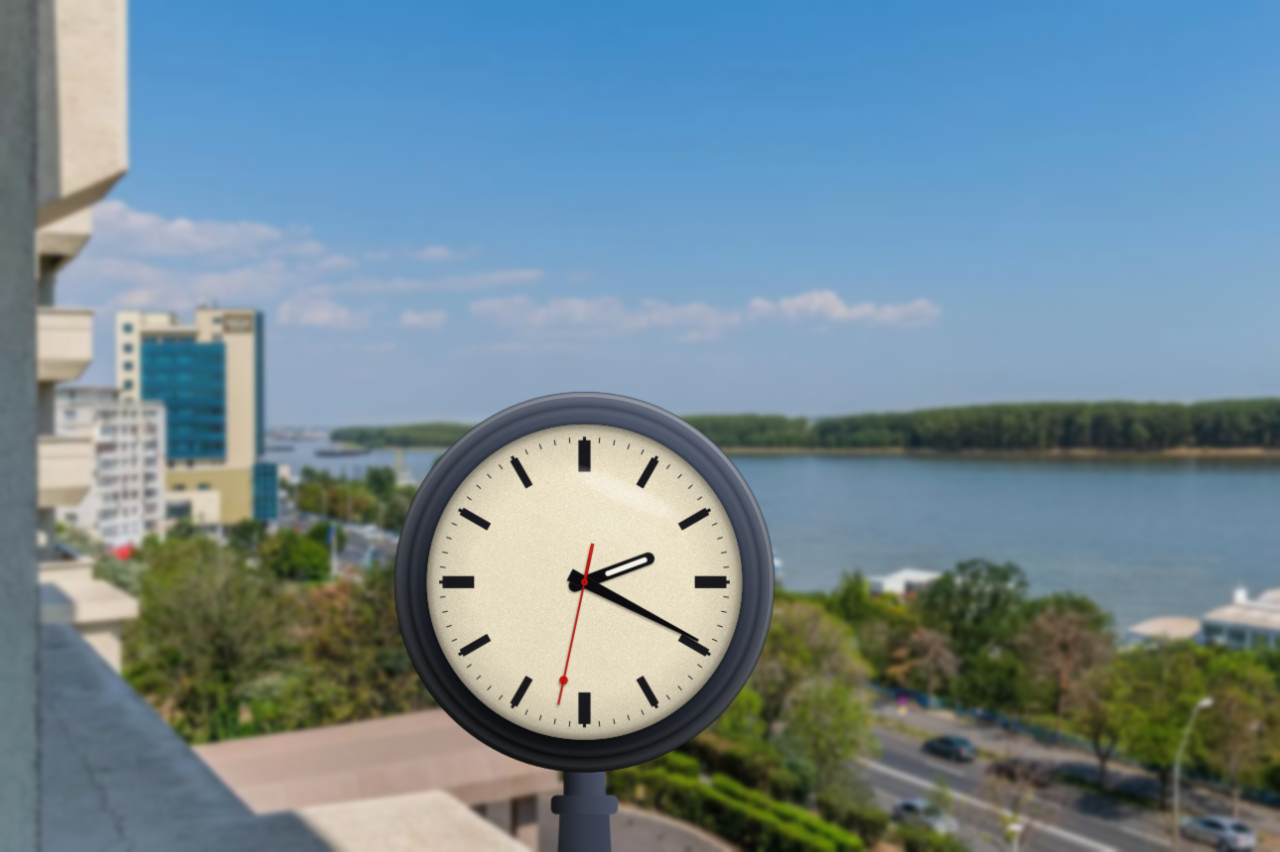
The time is {"hour": 2, "minute": 19, "second": 32}
